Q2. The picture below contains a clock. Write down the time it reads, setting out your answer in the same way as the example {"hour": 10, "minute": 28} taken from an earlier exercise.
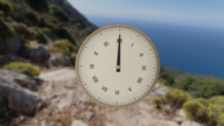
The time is {"hour": 12, "minute": 0}
